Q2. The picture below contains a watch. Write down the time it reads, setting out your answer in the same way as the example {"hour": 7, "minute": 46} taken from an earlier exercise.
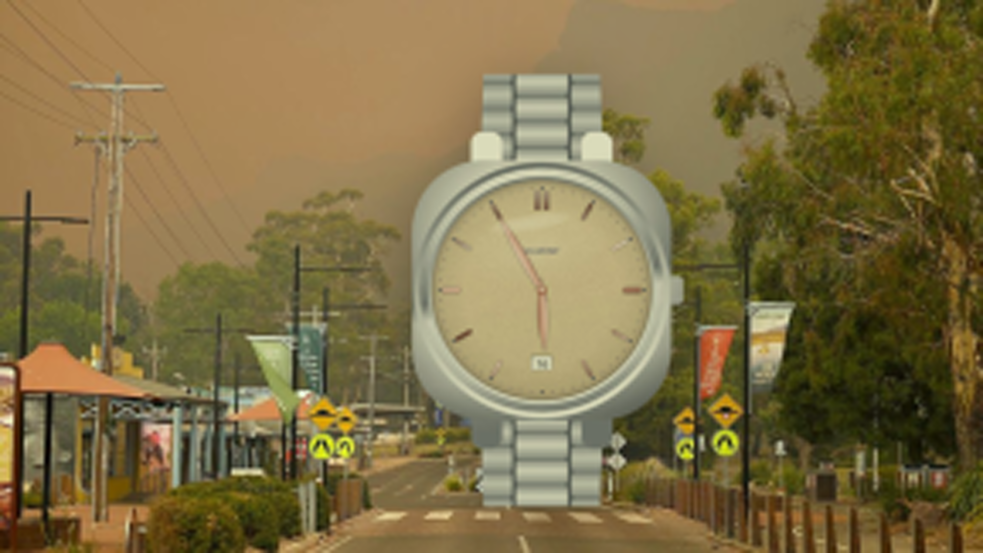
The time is {"hour": 5, "minute": 55}
